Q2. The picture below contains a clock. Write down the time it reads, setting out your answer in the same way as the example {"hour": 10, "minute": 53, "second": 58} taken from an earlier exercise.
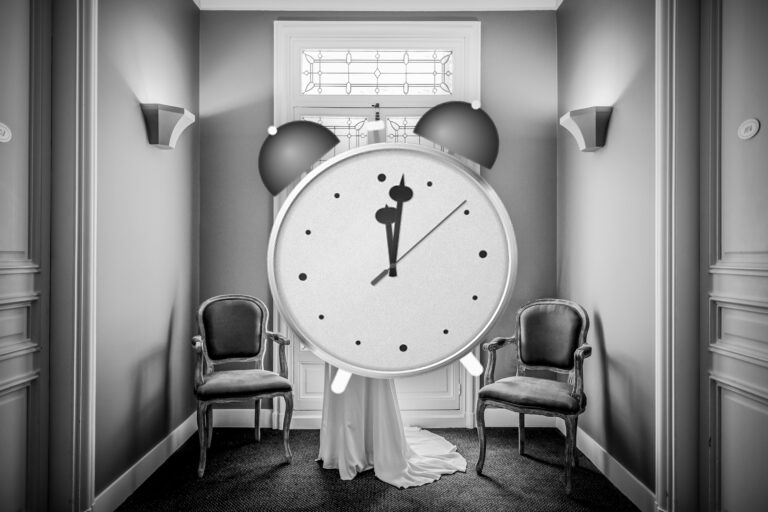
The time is {"hour": 12, "minute": 2, "second": 9}
